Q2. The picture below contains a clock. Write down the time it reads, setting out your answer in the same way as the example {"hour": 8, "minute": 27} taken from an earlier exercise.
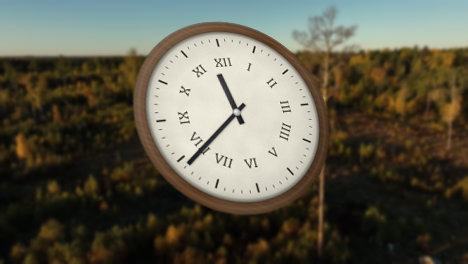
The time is {"hour": 11, "minute": 39}
